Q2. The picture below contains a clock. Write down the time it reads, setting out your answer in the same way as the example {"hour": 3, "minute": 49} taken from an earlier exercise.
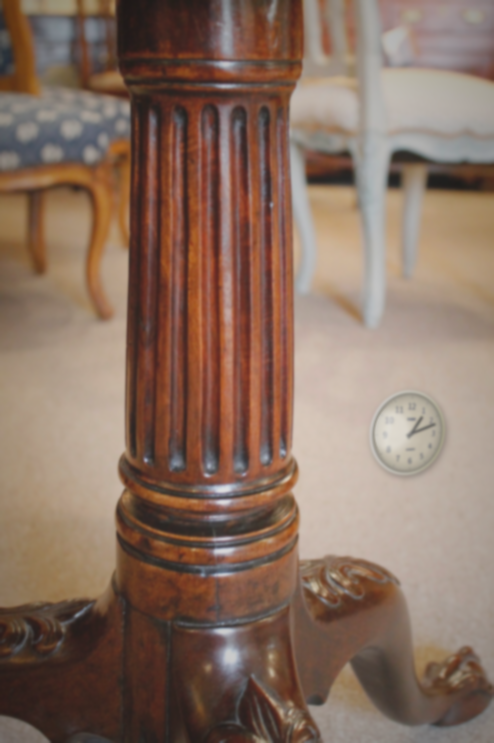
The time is {"hour": 1, "minute": 12}
